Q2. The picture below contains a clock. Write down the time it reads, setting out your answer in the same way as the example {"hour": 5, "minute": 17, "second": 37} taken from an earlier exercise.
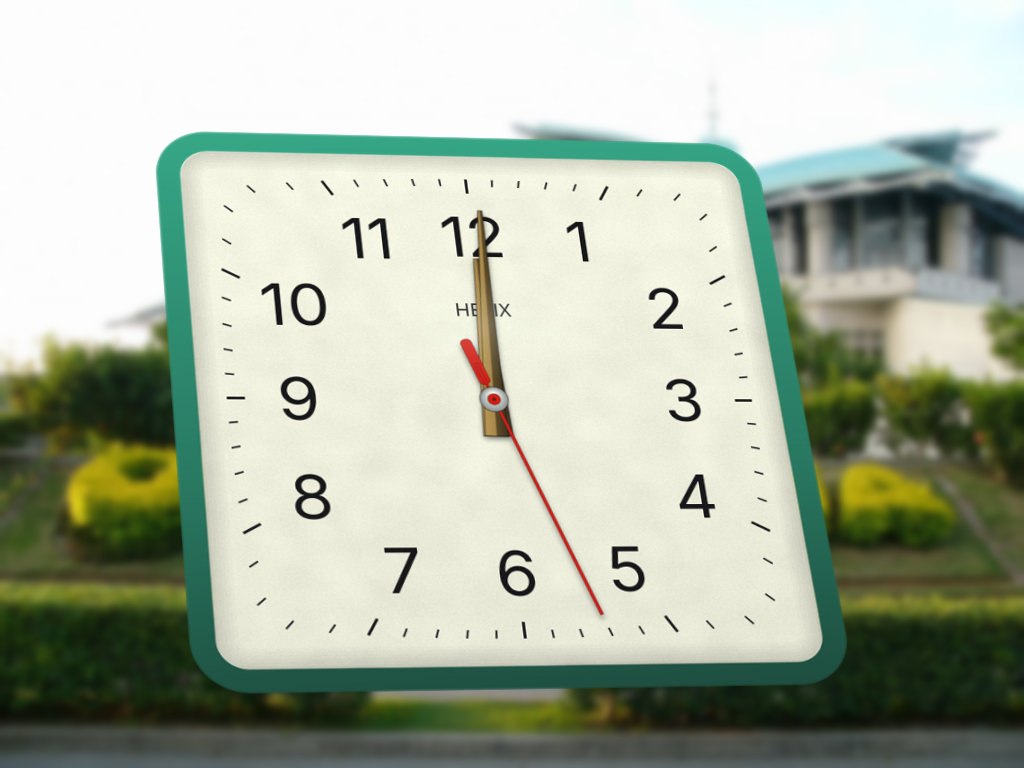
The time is {"hour": 12, "minute": 0, "second": 27}
